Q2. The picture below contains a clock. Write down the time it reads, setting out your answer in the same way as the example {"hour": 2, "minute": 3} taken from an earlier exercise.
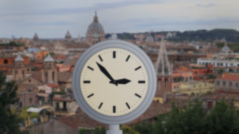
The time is {"hour": 2, "minute": 53}
